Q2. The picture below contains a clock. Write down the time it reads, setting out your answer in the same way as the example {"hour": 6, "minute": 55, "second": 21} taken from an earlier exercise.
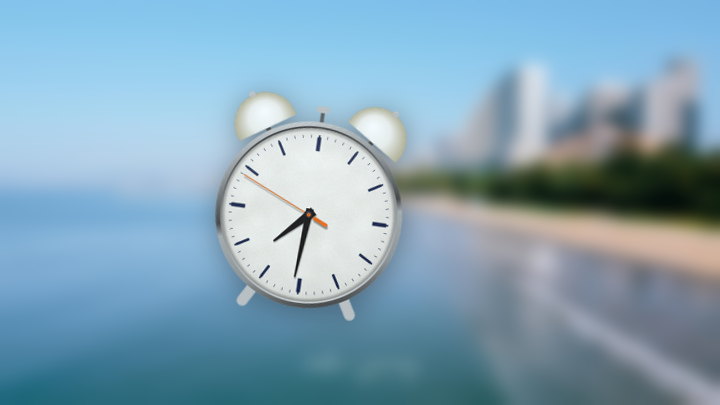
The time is {"hour": 7, "minute": 30, "second": 49}
